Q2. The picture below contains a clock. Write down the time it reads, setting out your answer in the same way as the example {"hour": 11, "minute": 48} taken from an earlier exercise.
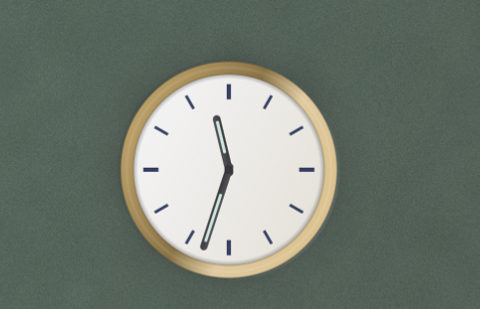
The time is {"hour": 11, "minute": 33}
